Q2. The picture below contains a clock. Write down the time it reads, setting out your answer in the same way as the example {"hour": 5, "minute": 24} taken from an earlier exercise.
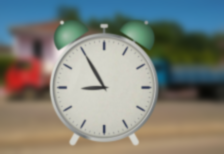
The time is {"hour": 8, "minute": 55}
